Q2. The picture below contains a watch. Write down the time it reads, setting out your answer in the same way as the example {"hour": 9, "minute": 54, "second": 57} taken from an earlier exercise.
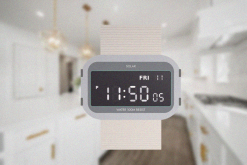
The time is {"hour": 11, "minute": 50, "second": 5}
